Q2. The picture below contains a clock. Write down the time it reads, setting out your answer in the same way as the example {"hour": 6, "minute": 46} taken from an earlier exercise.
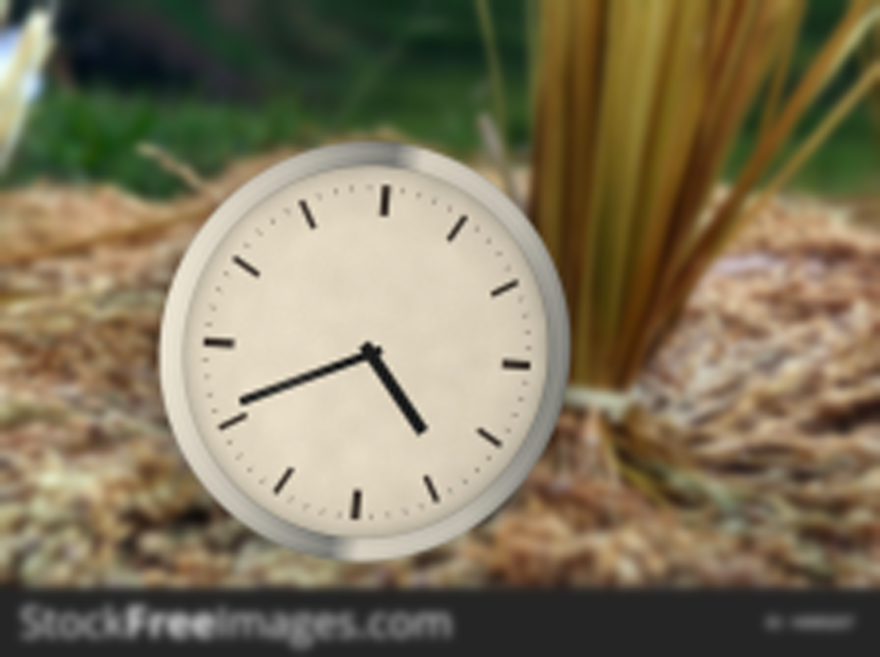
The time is {"hour": 4, "minute": 41}
